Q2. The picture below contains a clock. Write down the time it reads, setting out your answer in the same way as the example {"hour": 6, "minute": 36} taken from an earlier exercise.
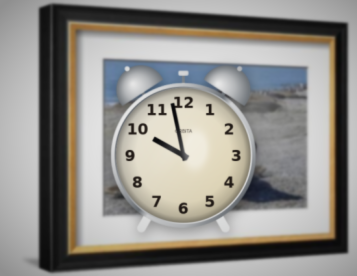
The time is {"hour": 9, "minute": 58}
